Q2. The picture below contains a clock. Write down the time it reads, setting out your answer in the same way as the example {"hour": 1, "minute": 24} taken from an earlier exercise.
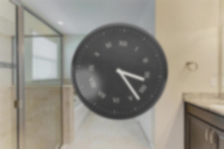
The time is {"hour": 3, "minute": 23}
